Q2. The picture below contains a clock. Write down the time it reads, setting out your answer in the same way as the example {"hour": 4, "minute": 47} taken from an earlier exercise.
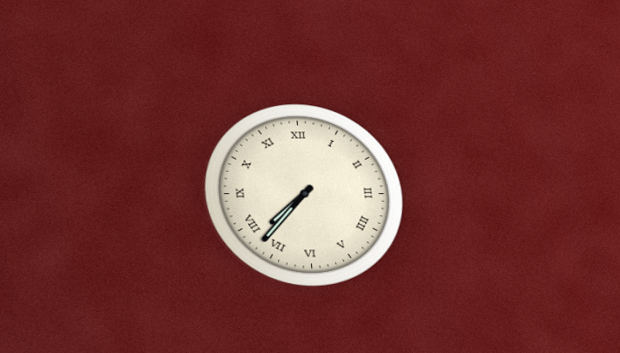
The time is {"hour": 7, "minute": 37}
